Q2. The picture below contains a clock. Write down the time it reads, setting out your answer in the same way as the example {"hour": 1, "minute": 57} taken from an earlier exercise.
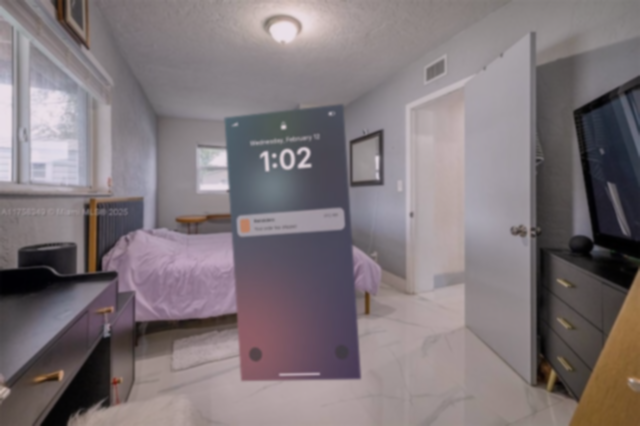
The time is {"hour": 1, "minute": 2}
